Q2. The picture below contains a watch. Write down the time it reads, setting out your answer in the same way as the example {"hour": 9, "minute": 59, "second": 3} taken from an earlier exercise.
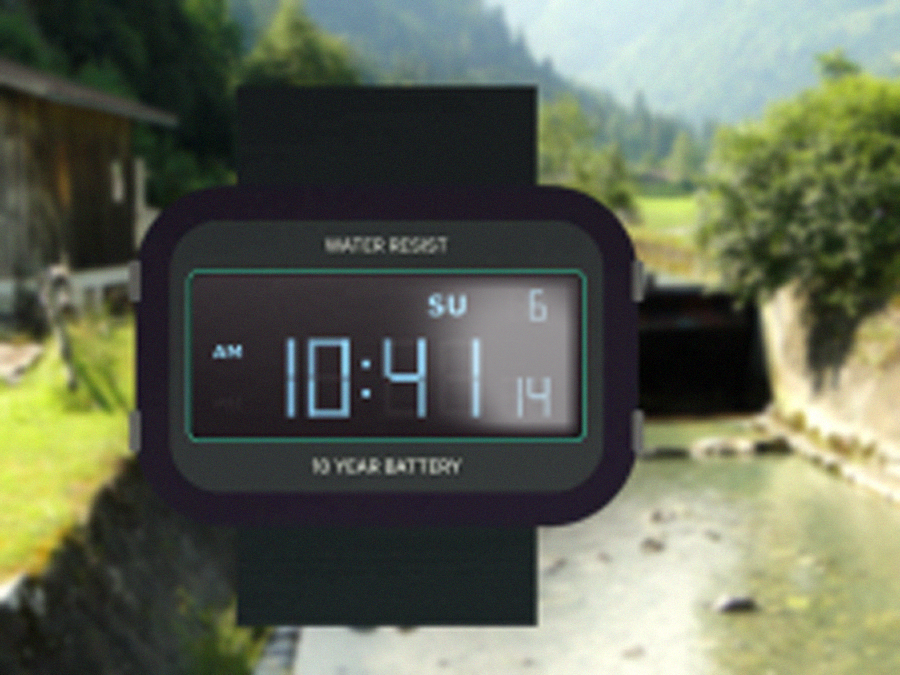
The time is {"hour": 10, "minute": 41, "second": 14}
